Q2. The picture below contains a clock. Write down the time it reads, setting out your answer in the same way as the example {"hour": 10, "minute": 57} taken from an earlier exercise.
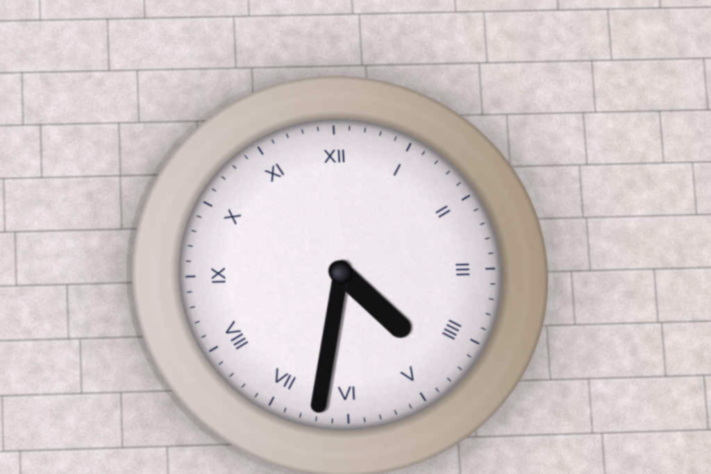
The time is {"hour": 4, "minute": 32}
